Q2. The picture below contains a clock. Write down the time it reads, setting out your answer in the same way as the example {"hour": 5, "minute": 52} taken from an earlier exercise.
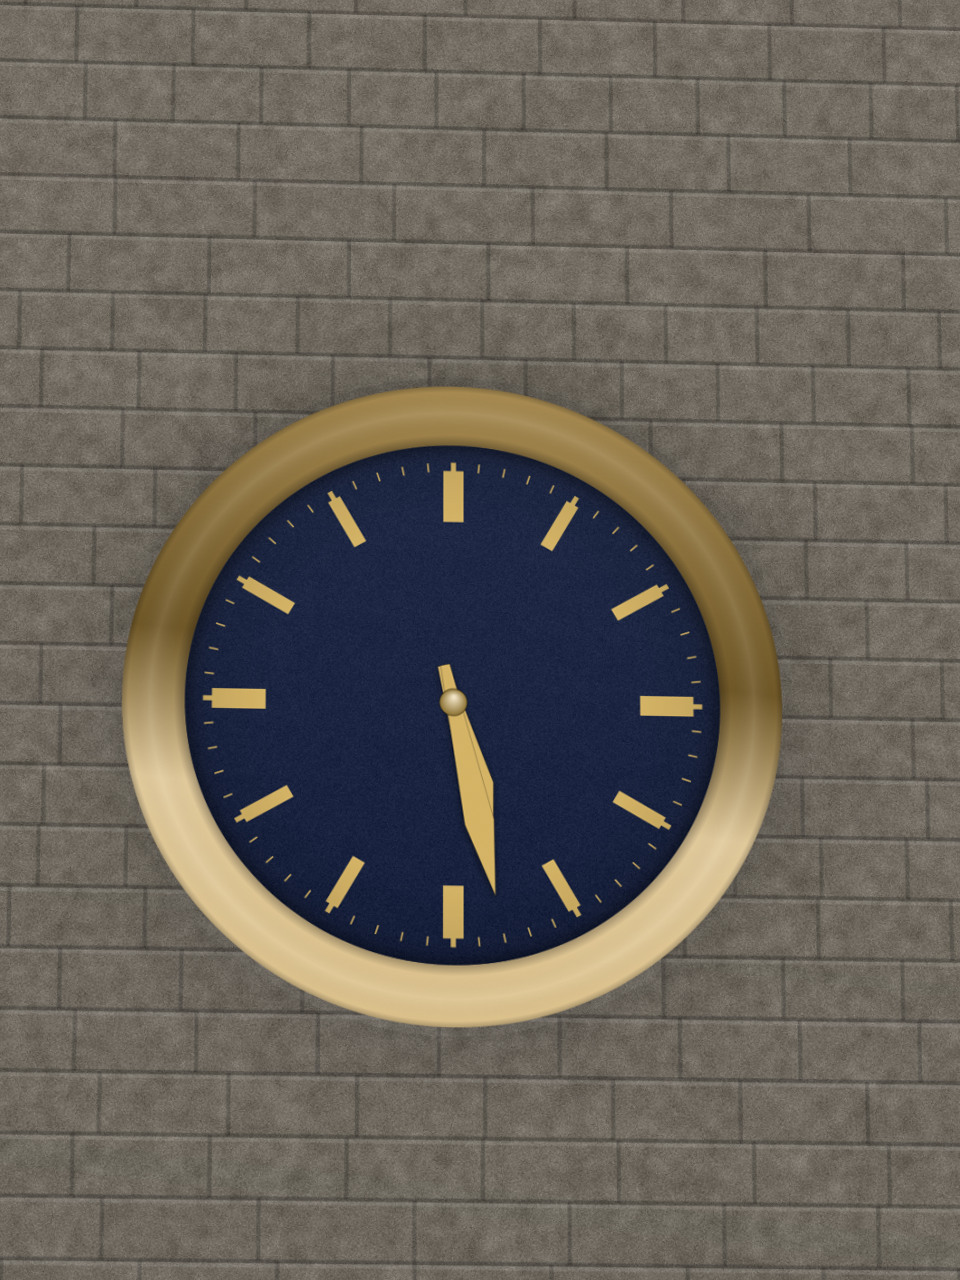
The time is {"hour": 5, "minute": 28}
